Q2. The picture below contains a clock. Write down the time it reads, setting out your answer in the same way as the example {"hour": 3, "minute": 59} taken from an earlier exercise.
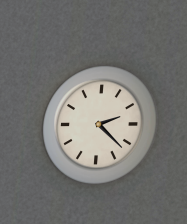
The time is {"hour": 2, "minute": 22}
